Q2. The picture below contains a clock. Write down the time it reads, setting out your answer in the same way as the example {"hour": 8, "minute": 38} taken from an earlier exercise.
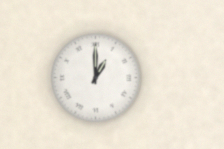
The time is {"hour": 1, "minute": 0}
